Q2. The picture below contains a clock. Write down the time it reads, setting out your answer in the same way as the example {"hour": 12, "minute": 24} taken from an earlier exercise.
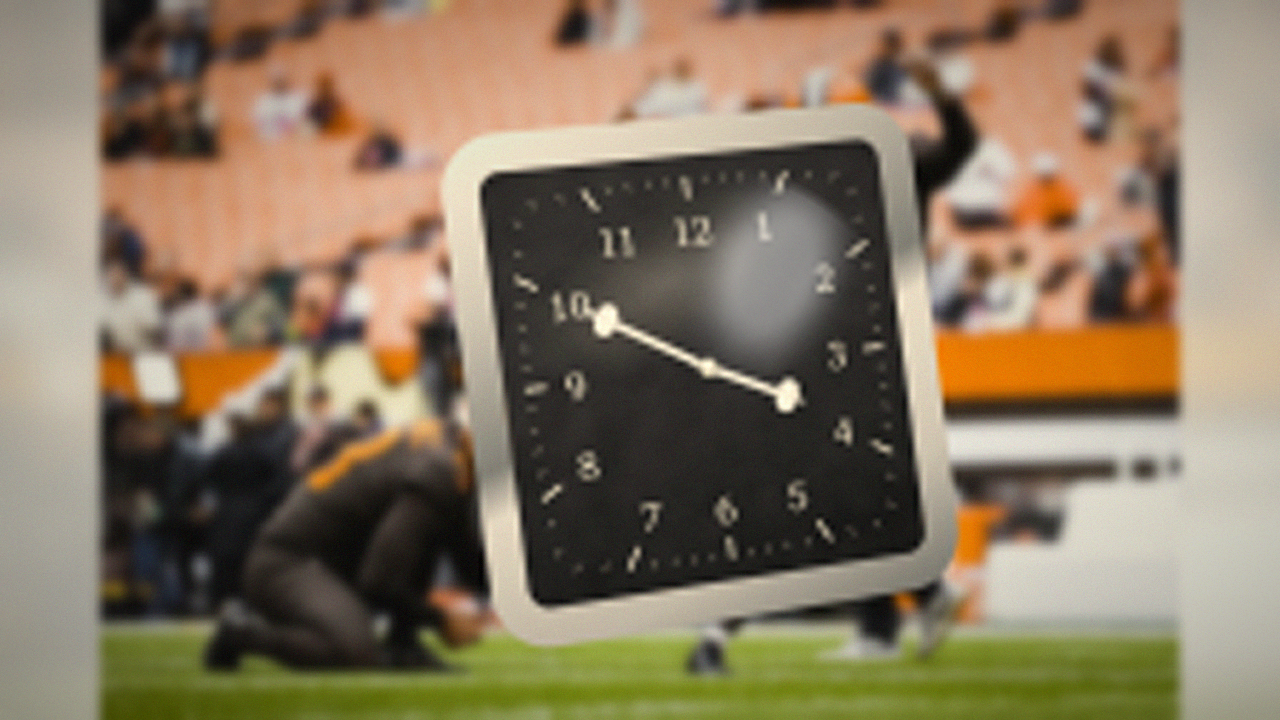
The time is {"hour": 3, "minute": 50}
